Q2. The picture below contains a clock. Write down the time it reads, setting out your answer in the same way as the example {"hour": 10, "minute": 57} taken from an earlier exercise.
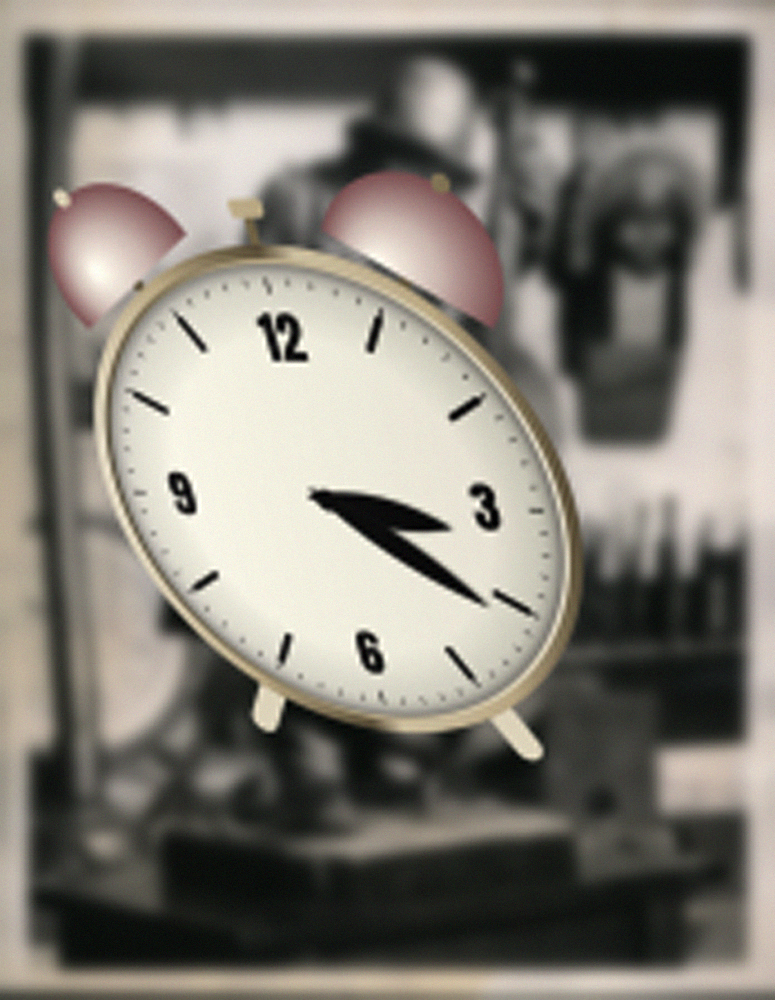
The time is {"hour": 3, "minute": 21}
